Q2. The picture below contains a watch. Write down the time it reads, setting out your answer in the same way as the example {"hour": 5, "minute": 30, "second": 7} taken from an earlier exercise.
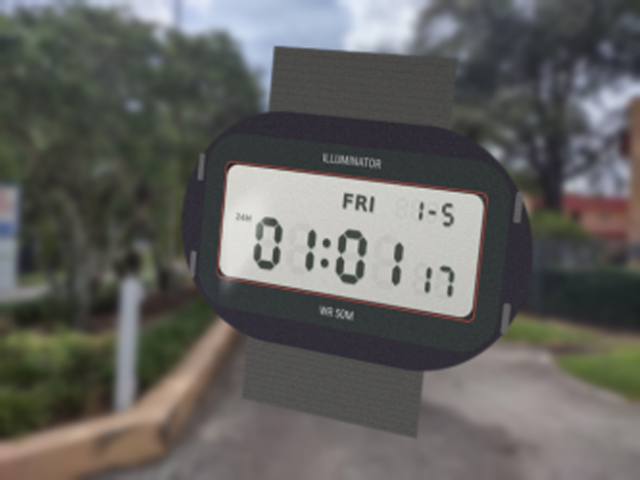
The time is {"hour": 1, "minute": 1, "second": 17}
